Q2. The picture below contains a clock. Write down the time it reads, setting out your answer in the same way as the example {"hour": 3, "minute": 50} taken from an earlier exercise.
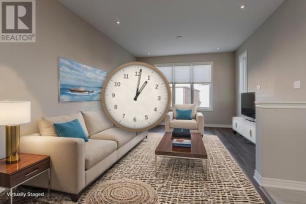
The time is {"hour": 1, "minute": 1}
